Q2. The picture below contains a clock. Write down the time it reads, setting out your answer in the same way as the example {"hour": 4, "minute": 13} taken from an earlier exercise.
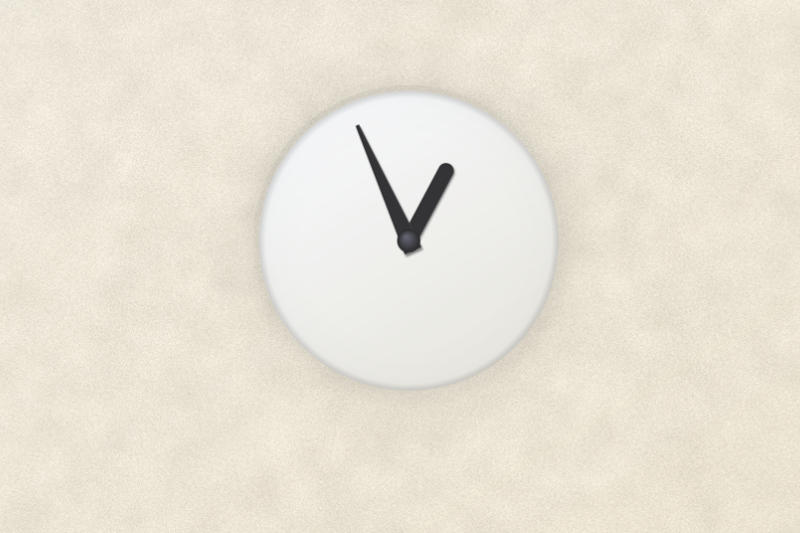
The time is {"hour": 12, "minute": 56}
